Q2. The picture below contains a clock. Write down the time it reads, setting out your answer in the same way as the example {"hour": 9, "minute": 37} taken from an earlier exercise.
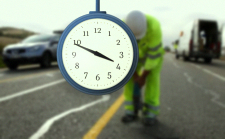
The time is {"hour": 3, "minute": 49}
